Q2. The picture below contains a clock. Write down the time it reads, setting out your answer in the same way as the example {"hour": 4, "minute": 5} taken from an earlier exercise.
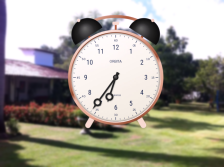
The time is {"hour": 6, "minute": 36}
